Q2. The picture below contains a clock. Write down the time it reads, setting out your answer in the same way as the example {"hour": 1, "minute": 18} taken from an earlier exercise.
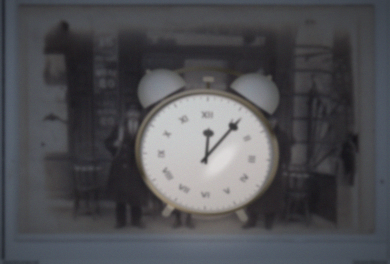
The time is {"hour": 12, "minute": 6}
